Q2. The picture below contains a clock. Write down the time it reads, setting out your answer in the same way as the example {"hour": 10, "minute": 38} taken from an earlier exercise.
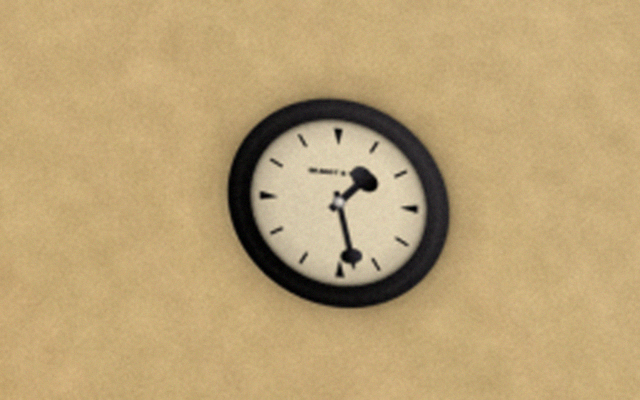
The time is {"hour": 1, "minute": 28}
